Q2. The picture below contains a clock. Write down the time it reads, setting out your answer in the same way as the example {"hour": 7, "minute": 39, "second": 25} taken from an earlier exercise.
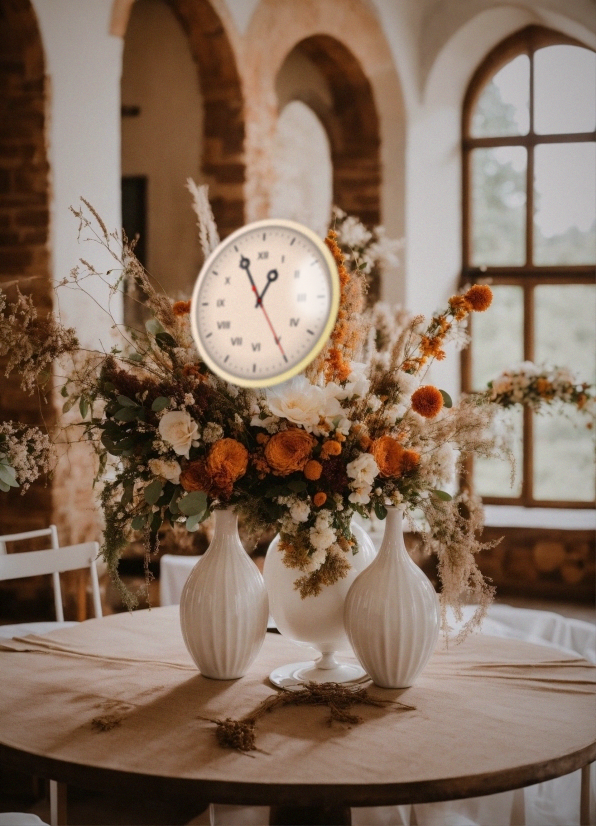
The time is {"hour": 12, "minute": 55, "second": 25}
